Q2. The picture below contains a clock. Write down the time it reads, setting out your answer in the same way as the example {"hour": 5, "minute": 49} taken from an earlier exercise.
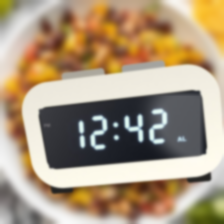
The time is {"hour": 12, "minute": 42}
